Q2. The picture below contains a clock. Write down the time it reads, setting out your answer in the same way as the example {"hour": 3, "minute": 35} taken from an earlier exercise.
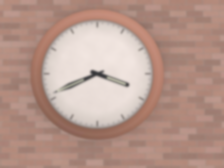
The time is {"hour": 3, "minute": 41}
